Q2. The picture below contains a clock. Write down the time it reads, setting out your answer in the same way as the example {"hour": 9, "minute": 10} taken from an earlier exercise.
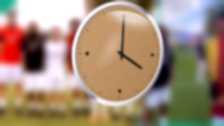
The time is {"hour": 4, "minute": 0}
